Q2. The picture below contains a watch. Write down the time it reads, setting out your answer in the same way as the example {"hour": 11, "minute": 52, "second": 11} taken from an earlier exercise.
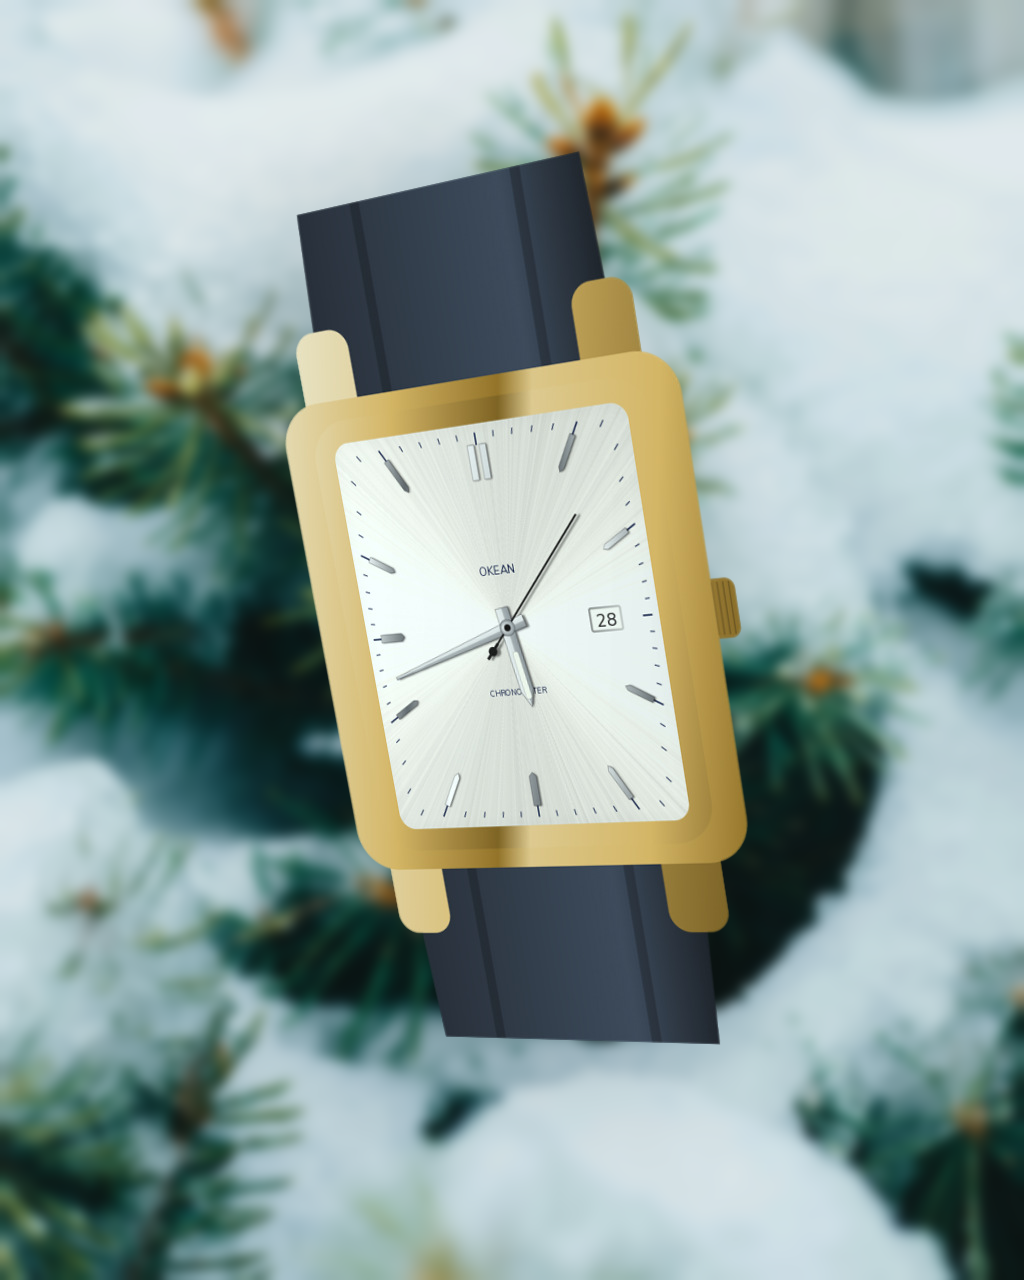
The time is {"hour": 5, "minute": 42, "second": 7}
